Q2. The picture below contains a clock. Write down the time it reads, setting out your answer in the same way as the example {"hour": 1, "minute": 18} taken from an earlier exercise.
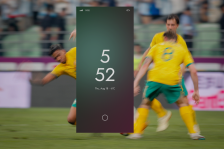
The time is {"hour": 5, "minute": 52}
